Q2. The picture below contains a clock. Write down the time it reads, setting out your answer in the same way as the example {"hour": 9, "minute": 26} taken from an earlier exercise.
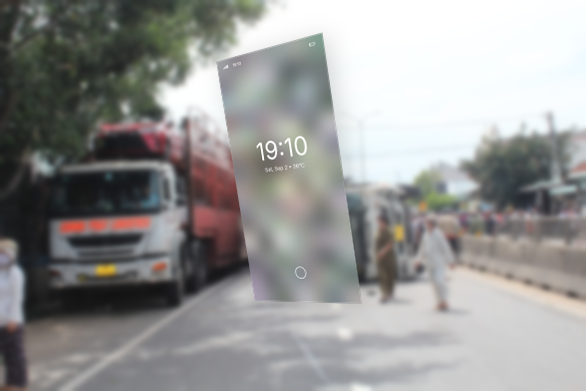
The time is {"hour": 19, "minute": 10}
